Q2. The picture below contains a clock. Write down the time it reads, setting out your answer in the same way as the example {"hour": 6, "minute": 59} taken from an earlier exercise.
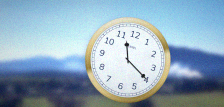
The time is {"hour": 11, "minute": 20}
